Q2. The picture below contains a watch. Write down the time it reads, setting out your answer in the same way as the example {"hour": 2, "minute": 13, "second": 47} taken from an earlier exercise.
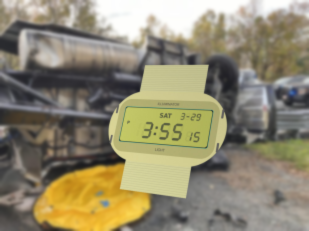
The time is {"hour": 3, "minute": 55, "second": 15}
